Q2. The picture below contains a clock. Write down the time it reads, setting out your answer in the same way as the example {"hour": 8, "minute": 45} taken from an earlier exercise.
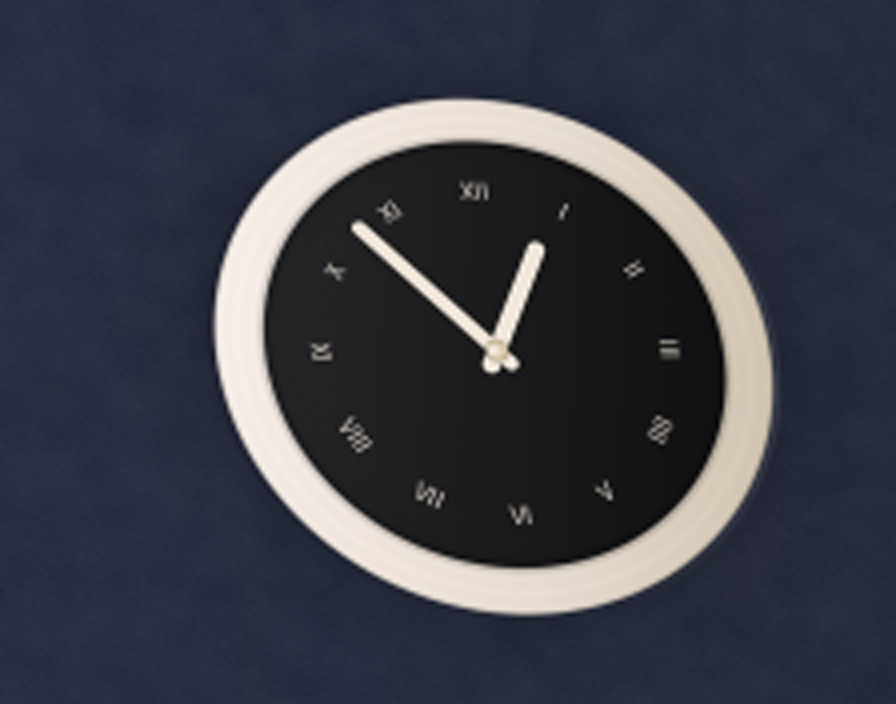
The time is {"hour": 12, "minute": 53}
